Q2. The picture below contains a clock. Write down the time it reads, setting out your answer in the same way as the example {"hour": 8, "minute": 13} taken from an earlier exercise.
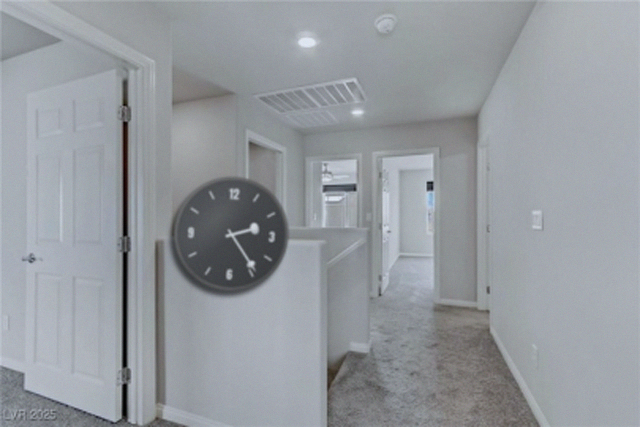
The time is {"hour": 2, "minute": 24}
